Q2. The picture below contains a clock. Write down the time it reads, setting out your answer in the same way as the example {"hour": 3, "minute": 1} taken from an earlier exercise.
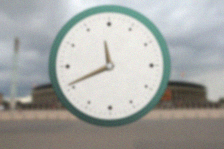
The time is {"hour": 11, "minute": 41}
